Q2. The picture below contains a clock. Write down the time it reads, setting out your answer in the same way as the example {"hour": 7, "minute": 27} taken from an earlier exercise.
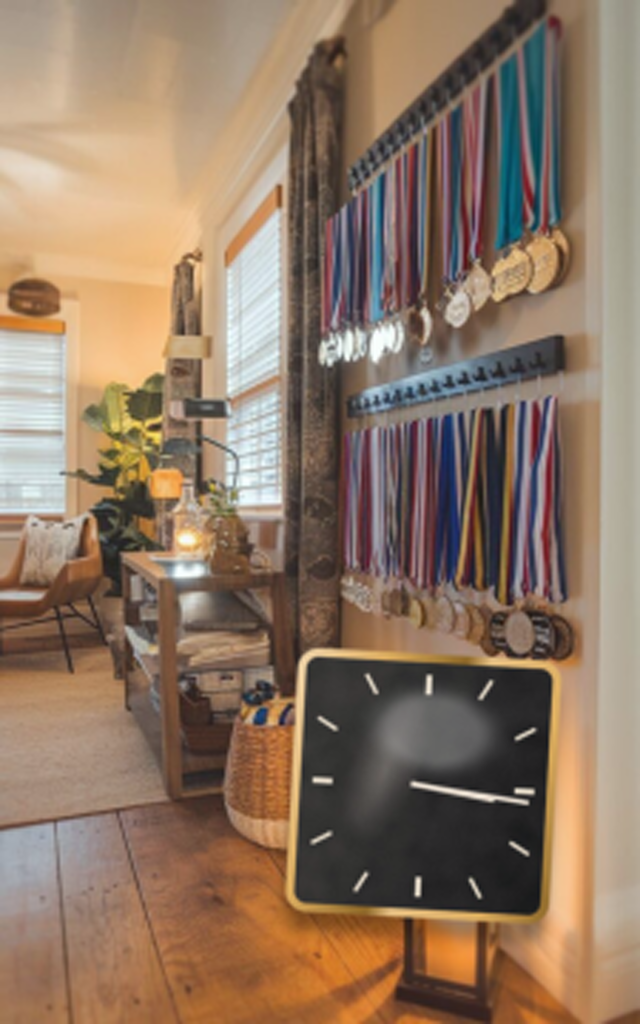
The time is {"hour": 3, "minute": 16}
